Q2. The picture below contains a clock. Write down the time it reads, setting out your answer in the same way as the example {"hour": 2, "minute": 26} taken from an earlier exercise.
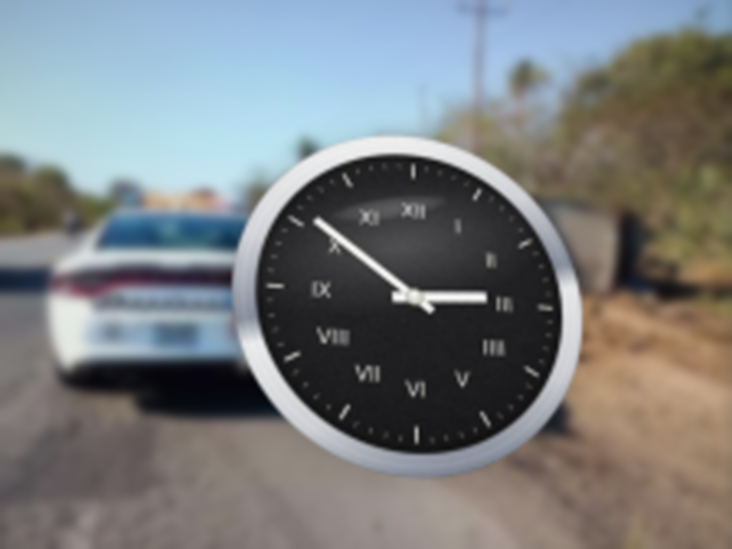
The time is {"hour": 2, "minute": 51}
